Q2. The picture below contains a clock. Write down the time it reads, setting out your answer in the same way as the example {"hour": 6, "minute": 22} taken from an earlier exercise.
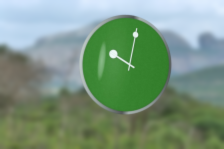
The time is {"hour": 10, "minute": 2}
